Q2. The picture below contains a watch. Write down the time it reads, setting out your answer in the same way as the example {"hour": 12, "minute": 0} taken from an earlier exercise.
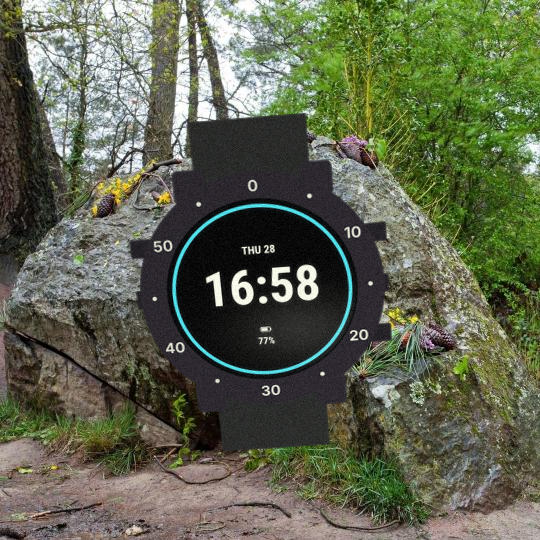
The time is {"hour": 16, "minute": 58}
